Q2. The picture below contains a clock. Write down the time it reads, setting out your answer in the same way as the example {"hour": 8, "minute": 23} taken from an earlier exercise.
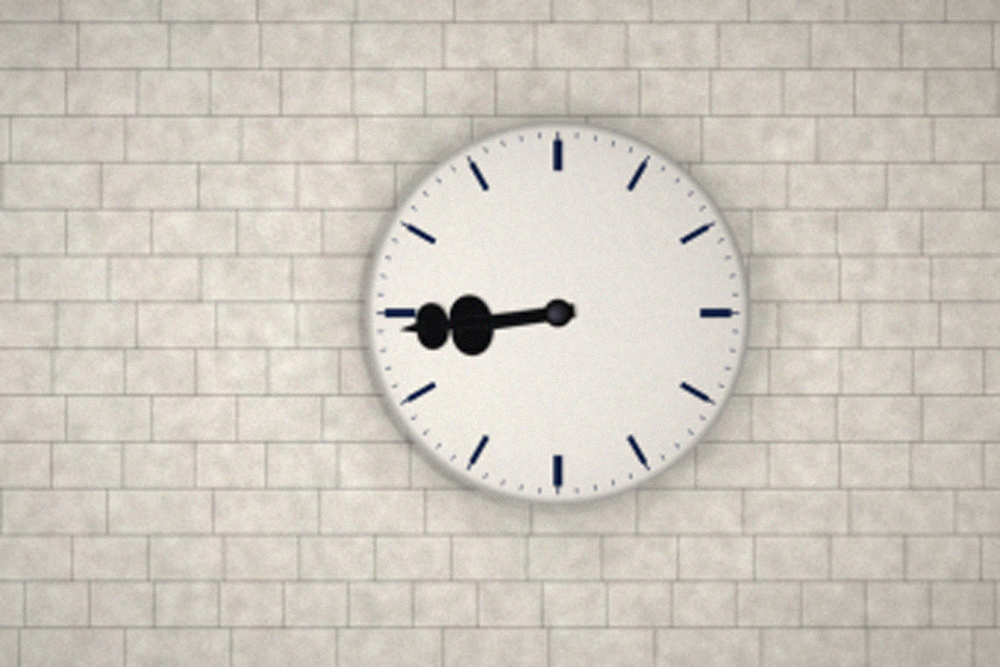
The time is {"hour": 8, "minute": 44}
